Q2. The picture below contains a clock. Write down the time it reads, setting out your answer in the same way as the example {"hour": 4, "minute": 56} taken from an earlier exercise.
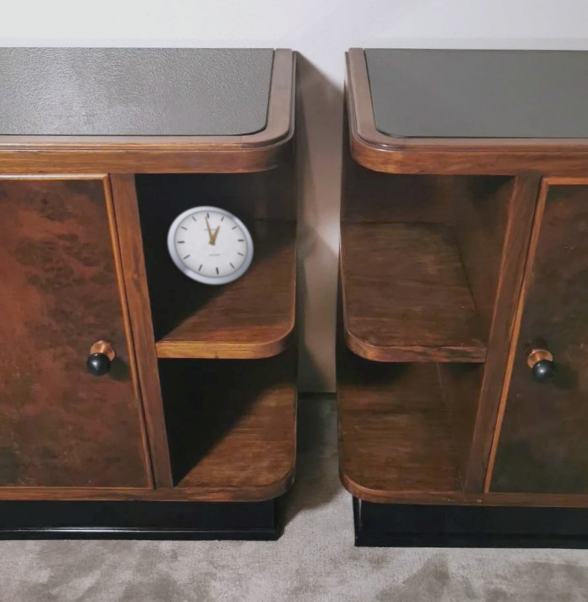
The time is {"hour": 12, "minute": 59}
